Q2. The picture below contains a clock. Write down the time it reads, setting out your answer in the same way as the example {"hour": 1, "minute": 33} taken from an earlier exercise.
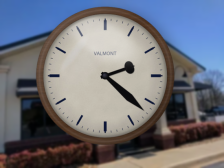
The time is {"hour": 2, "minute": 22}
